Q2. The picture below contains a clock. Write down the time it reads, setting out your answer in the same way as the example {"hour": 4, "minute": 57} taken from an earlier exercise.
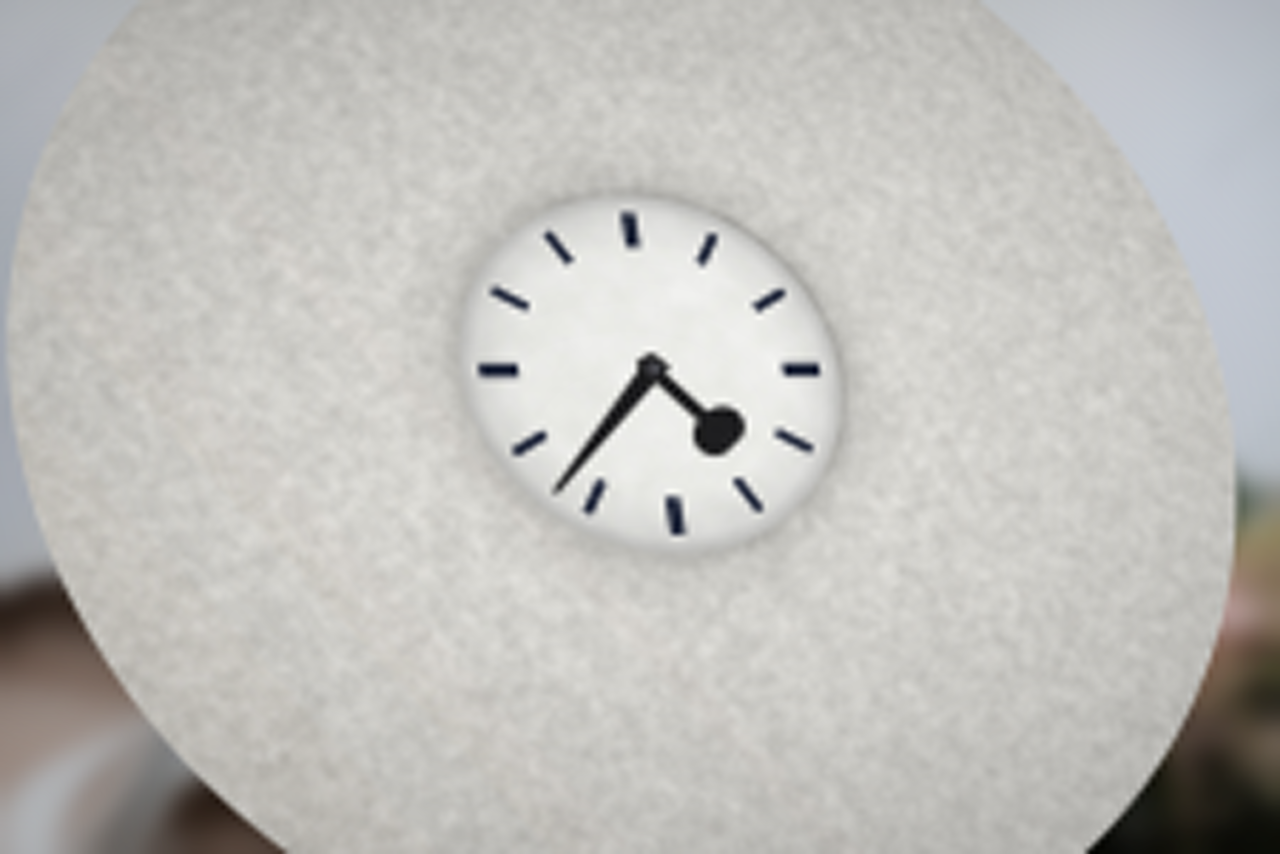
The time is {"hour": 4, "minute": 37}
